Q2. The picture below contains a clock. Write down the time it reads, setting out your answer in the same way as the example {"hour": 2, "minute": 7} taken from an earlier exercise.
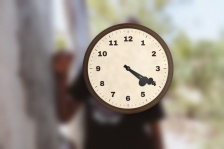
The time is {"hour": 4, "minute": 20}
